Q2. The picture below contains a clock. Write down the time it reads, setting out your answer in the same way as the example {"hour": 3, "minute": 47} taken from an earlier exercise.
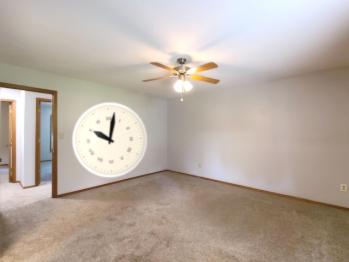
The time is {"hour": 10, "minute": 2}
